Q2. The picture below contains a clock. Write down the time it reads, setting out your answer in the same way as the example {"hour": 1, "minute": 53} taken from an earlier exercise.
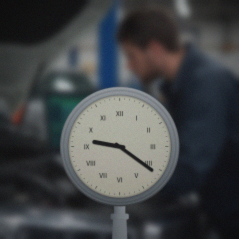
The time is {"hour": 9, "minute": 21}
